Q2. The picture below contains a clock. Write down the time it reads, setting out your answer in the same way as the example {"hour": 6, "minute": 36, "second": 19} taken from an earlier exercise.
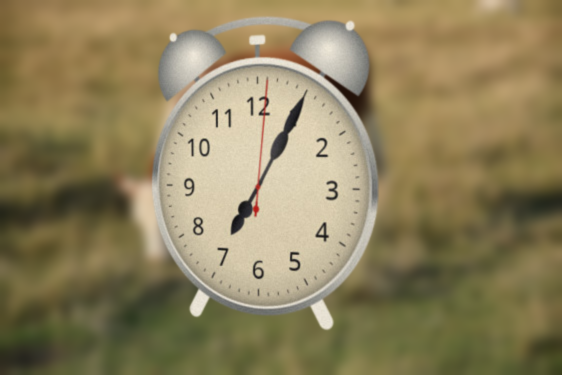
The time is {"hour": 7, "minute": 5, "second": 1}
